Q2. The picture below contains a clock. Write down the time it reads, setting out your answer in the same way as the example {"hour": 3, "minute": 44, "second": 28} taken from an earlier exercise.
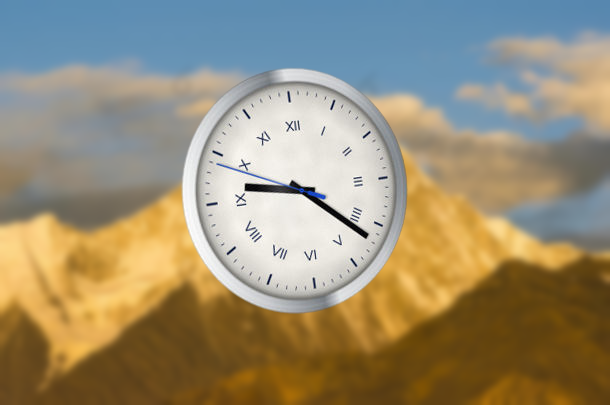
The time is {"hour": 9, "minute": 21, "second": 49}
